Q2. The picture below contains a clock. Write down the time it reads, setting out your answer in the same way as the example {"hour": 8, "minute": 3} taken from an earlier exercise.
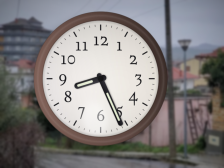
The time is {"hour": 8, "minute": 26}
